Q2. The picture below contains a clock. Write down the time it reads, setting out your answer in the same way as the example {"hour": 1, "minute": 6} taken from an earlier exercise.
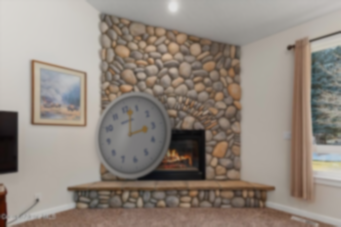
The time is {"hour": 3, "minute": 2}
